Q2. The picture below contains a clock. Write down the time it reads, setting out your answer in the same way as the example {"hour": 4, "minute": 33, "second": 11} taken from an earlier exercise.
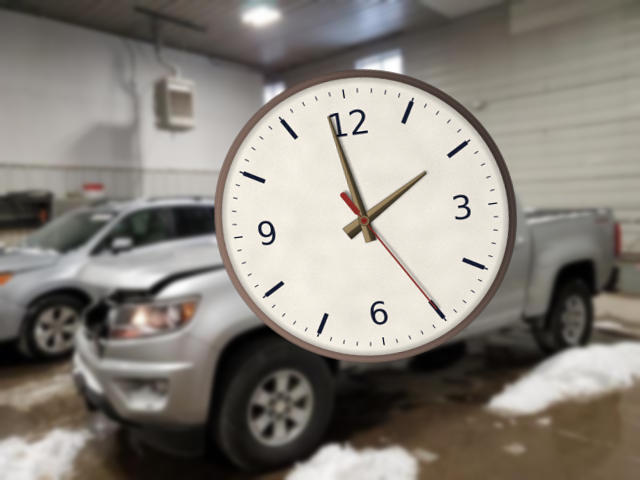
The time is {"hour": 1, "minute": 58, "second": 25}
